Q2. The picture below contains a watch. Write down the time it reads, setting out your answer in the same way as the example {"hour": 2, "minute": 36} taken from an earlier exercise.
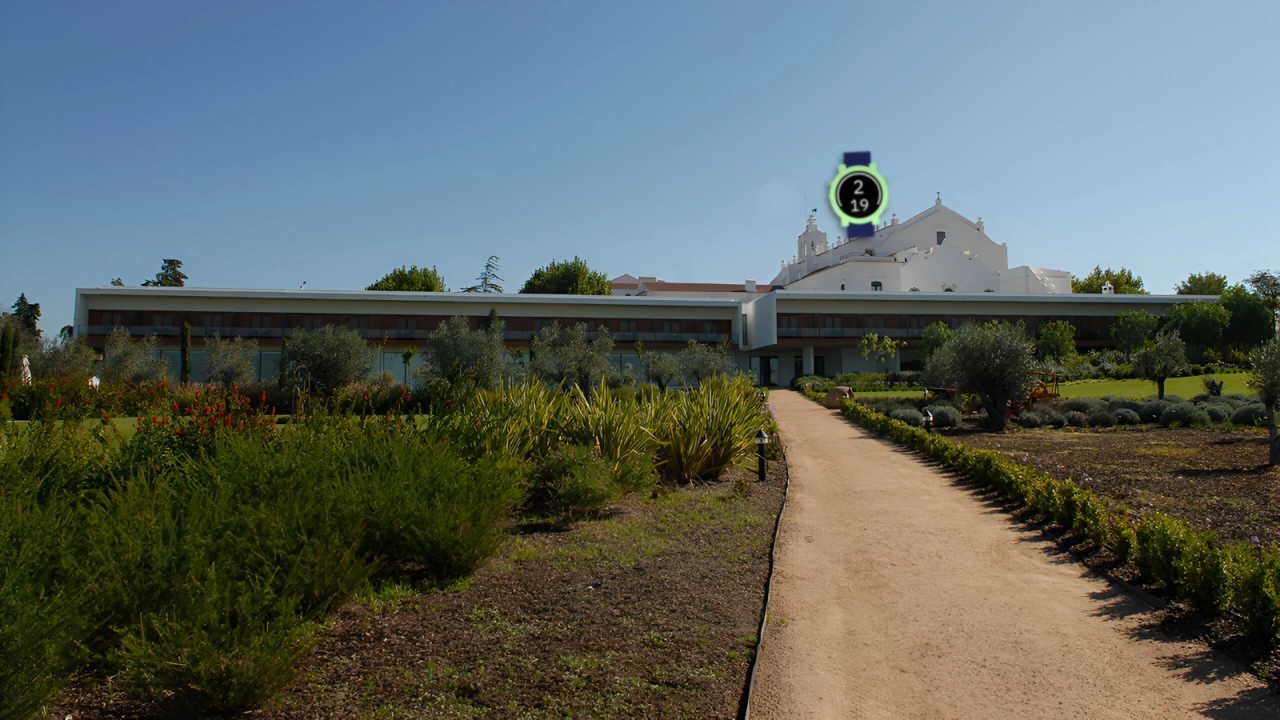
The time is {"hour": 2, "minute": 19}
